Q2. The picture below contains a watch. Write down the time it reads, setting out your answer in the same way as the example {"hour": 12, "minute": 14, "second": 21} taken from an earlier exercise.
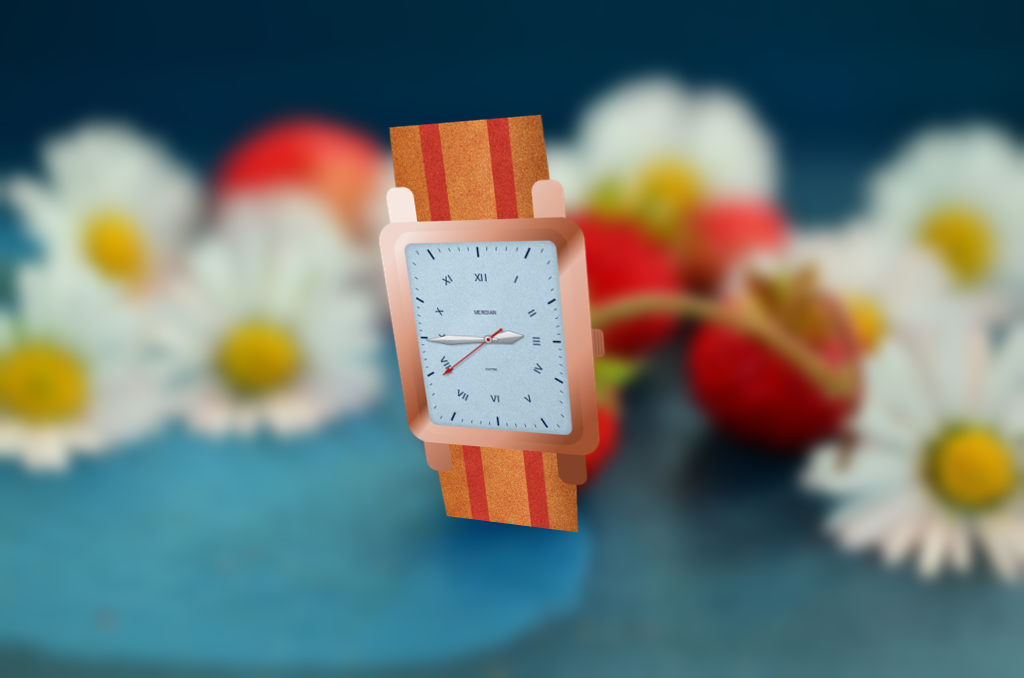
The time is {"hour": 2, "minute": 44, "second": 39}
